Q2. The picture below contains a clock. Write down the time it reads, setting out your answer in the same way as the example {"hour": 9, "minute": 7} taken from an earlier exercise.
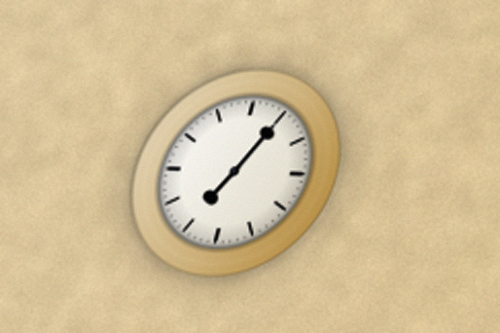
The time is {"hour": 7, "minute": 5}
